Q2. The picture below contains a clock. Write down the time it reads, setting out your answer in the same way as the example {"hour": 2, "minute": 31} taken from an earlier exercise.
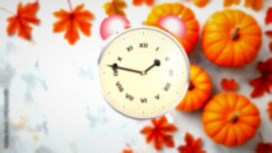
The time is {"hour": 1, "minute": 47}
